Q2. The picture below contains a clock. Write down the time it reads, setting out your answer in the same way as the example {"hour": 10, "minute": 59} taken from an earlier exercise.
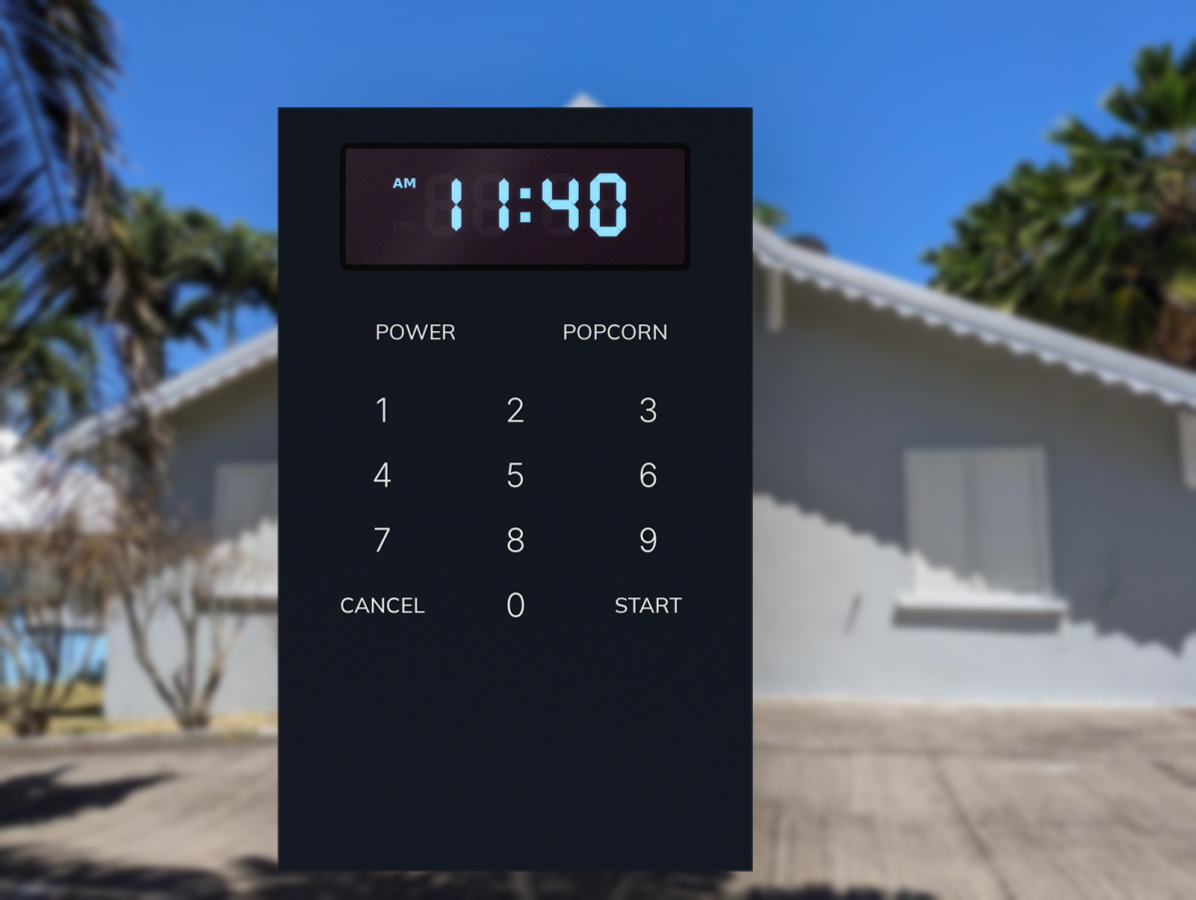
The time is {"hour": 11, "minute": 40}
